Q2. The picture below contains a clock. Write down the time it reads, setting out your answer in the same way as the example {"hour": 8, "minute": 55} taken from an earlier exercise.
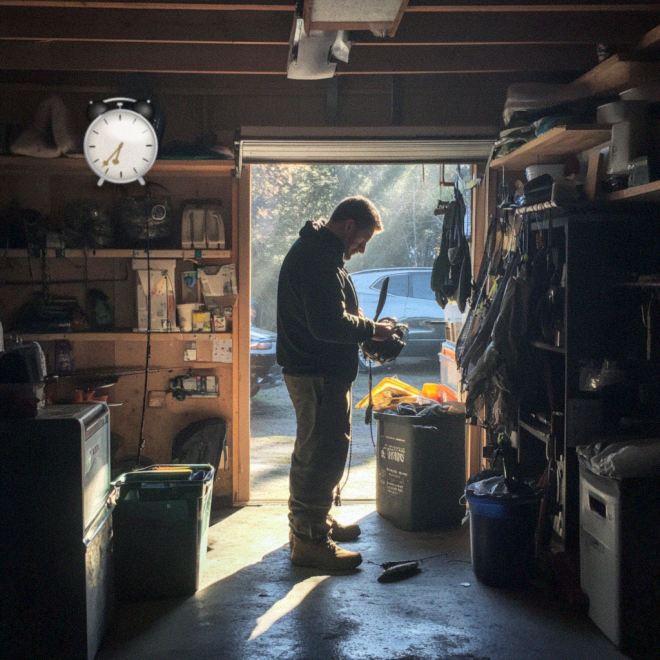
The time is {"hour": 6, "minute": 37}
